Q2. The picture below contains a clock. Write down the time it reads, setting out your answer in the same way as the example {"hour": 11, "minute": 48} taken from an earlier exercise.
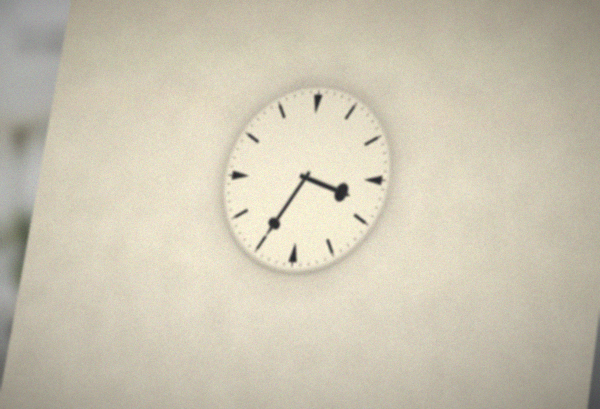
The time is {"hour": 3, "minute": 35}
